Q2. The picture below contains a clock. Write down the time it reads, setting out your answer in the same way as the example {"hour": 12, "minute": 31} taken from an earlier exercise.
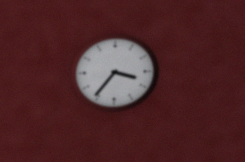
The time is {"hour": 3, "minute": 36}
